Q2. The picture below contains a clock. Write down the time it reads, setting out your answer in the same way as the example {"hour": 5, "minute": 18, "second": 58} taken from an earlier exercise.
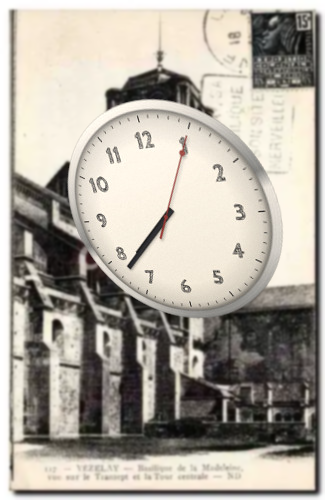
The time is {"hour": 7, "minute": 38, "second": 5}
